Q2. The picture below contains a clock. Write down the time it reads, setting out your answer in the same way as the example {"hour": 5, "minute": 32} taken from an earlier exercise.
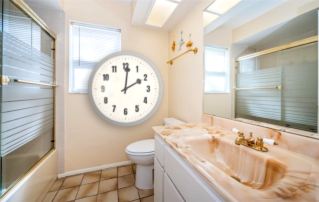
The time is {"hour": 2, "minute": 1}
